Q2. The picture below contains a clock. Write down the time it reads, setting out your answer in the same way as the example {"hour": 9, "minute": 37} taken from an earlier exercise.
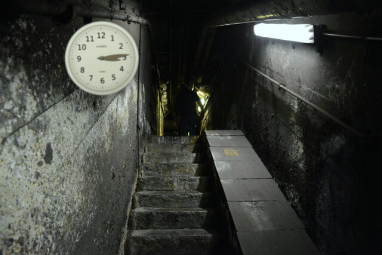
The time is {"hour": 3, "minute": 14}
